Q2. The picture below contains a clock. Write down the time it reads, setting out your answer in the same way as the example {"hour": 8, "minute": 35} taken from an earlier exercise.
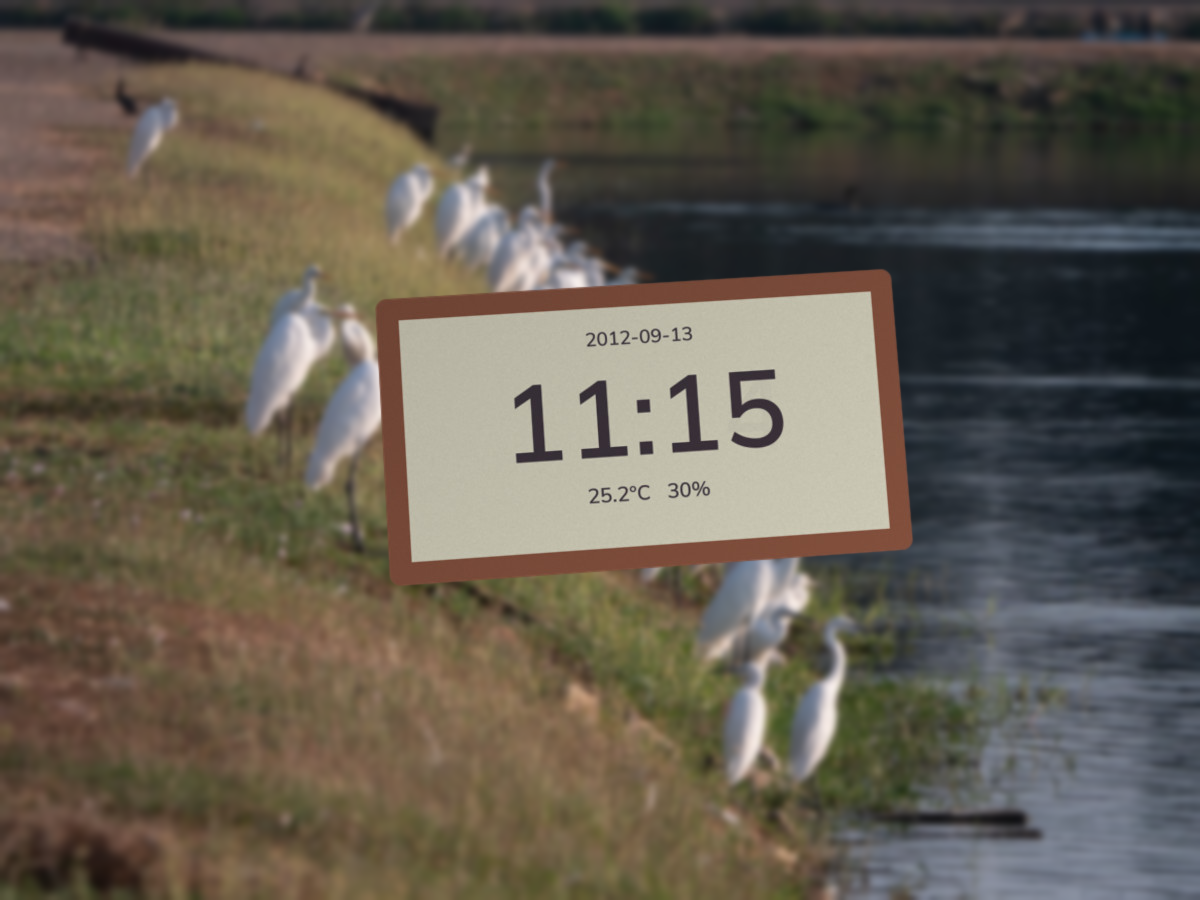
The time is {"hour": 11, "minute": 15}
